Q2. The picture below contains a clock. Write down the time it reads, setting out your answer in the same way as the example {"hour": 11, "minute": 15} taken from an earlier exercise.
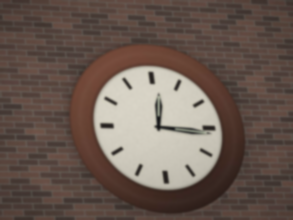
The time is {"hour": 12, "minute": 16}
